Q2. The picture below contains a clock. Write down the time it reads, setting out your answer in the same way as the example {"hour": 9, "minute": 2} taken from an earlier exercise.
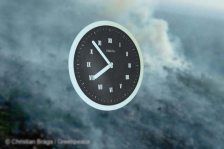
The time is {"hour": 7, "minute": 53}
